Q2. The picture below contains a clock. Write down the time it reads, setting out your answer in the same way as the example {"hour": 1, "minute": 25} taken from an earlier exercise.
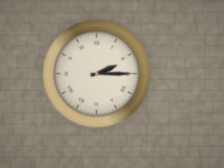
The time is {"hour": 2, "minute": 15}
